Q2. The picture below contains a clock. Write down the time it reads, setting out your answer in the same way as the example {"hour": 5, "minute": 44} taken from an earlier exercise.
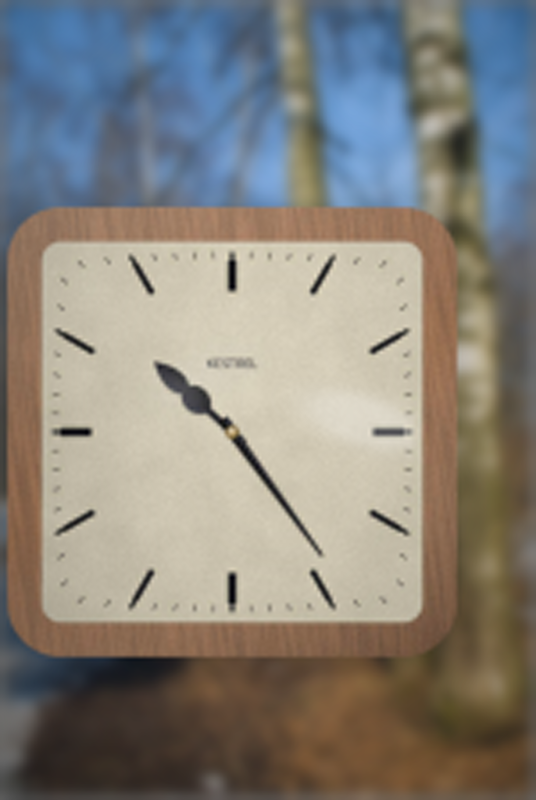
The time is {"hour": 10, "minute": 24}
